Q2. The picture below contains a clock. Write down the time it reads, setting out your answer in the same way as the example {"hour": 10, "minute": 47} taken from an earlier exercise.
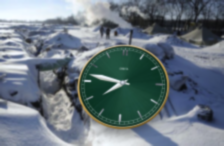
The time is {"hour": 7, "minute": 47}
